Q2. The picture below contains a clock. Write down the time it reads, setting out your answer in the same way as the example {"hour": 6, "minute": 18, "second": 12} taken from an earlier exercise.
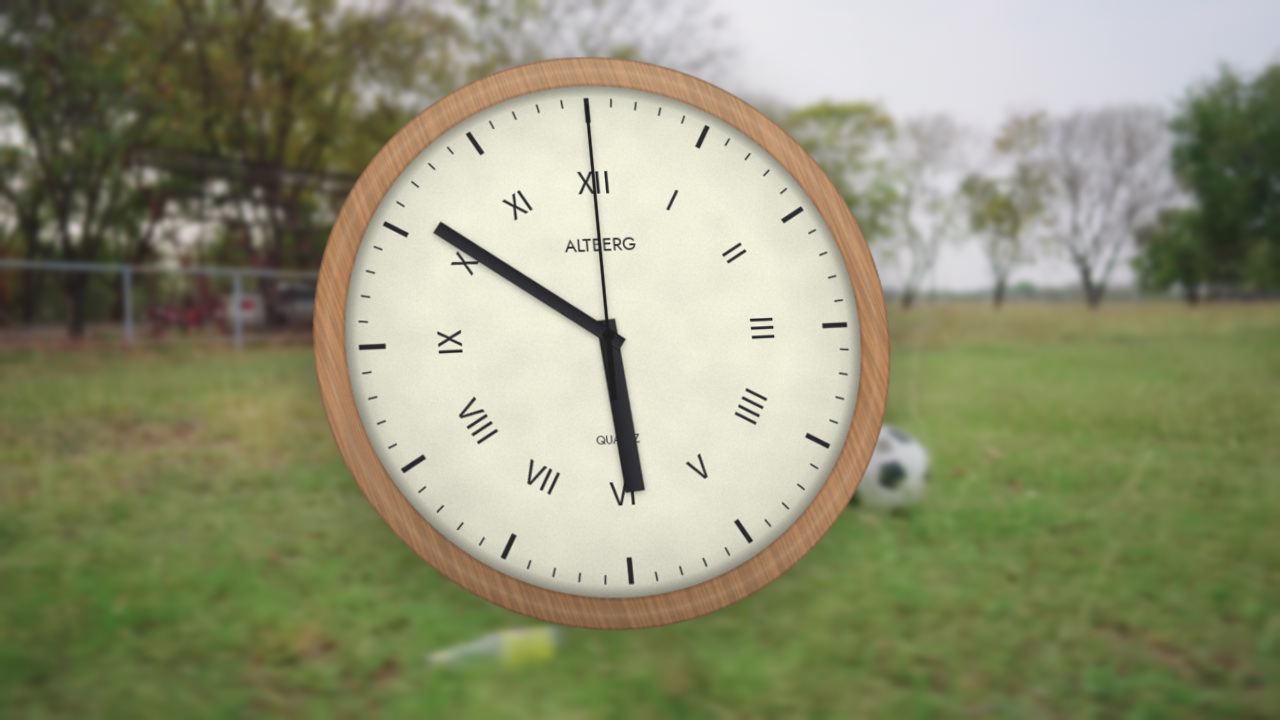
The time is {"hour": 5, "minute": 51, "second": 0}
